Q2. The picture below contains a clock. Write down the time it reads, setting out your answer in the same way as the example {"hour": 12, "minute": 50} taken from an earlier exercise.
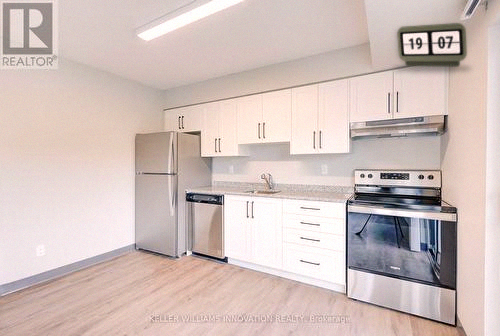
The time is {"hour": 19, "minute": 7}
